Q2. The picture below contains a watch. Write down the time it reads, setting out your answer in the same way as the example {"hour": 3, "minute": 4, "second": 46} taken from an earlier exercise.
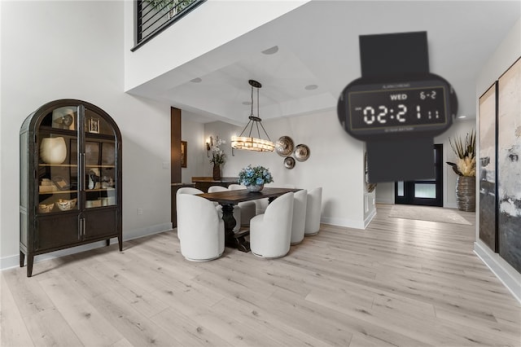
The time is {"hour": 2, "minute": 21, "second": 11}
